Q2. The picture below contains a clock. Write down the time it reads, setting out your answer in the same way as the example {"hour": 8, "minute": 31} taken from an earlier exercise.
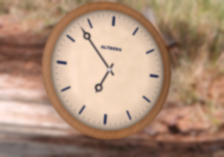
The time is {"hour": 6, "minute": 53}
